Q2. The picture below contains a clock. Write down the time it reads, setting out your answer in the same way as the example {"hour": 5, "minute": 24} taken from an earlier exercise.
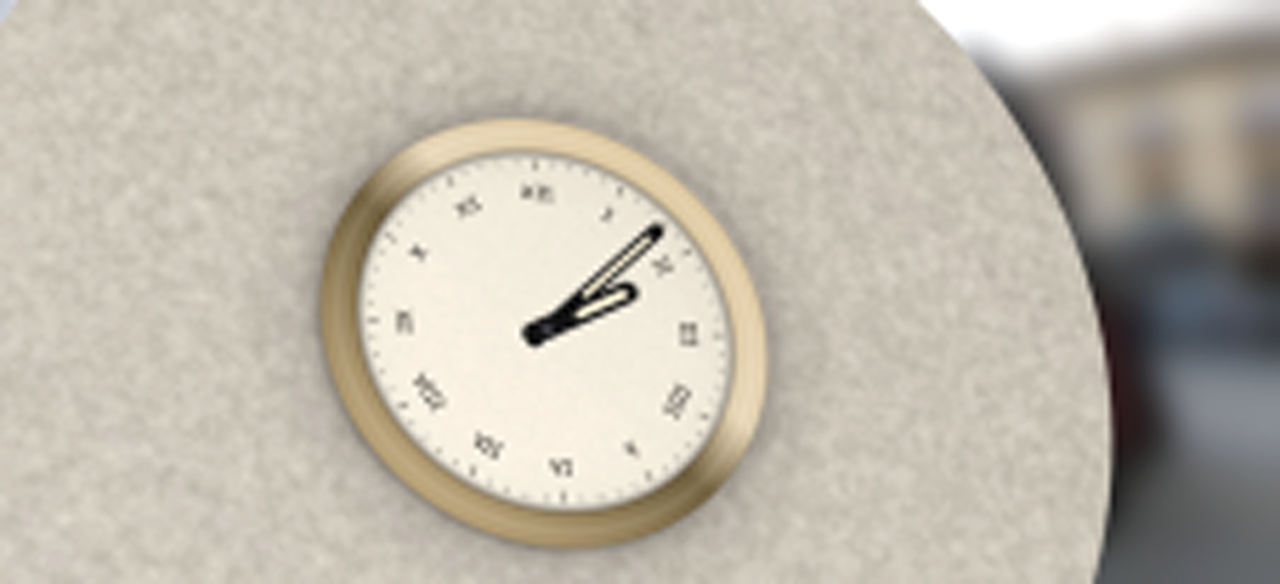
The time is {"hour": 2, "minute": 8}
